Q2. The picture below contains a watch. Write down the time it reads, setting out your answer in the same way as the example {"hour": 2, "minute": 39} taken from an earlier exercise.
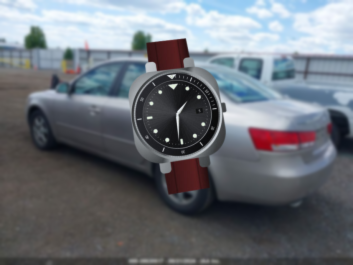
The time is {"hour": 1, "minute": 31}
